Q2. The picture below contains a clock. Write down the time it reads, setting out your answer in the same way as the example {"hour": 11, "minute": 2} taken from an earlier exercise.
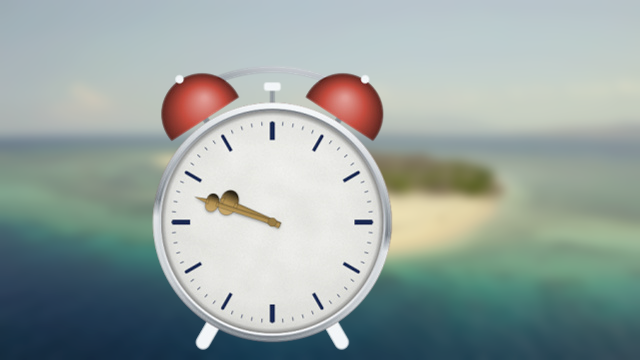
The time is {"hour": 9, "minute": 48}
